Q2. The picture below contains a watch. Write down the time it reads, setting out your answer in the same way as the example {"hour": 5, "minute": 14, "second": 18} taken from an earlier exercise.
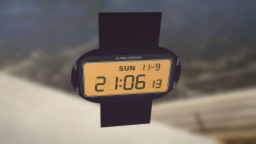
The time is {"hour": 21, "minute": 6, "second": 13}
